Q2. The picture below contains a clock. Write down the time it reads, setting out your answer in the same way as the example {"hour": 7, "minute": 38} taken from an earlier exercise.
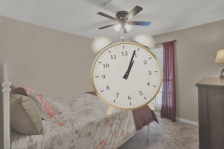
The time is {"hour": 1, "minute": 4}
